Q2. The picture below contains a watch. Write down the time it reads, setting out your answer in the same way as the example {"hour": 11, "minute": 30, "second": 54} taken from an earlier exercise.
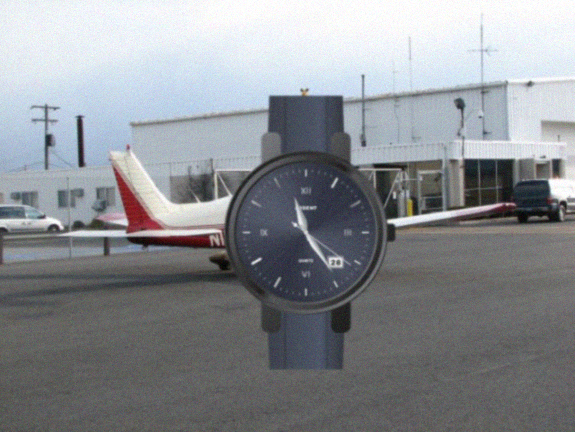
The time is {"hour": 11, "minute": 24, "second": 21}
